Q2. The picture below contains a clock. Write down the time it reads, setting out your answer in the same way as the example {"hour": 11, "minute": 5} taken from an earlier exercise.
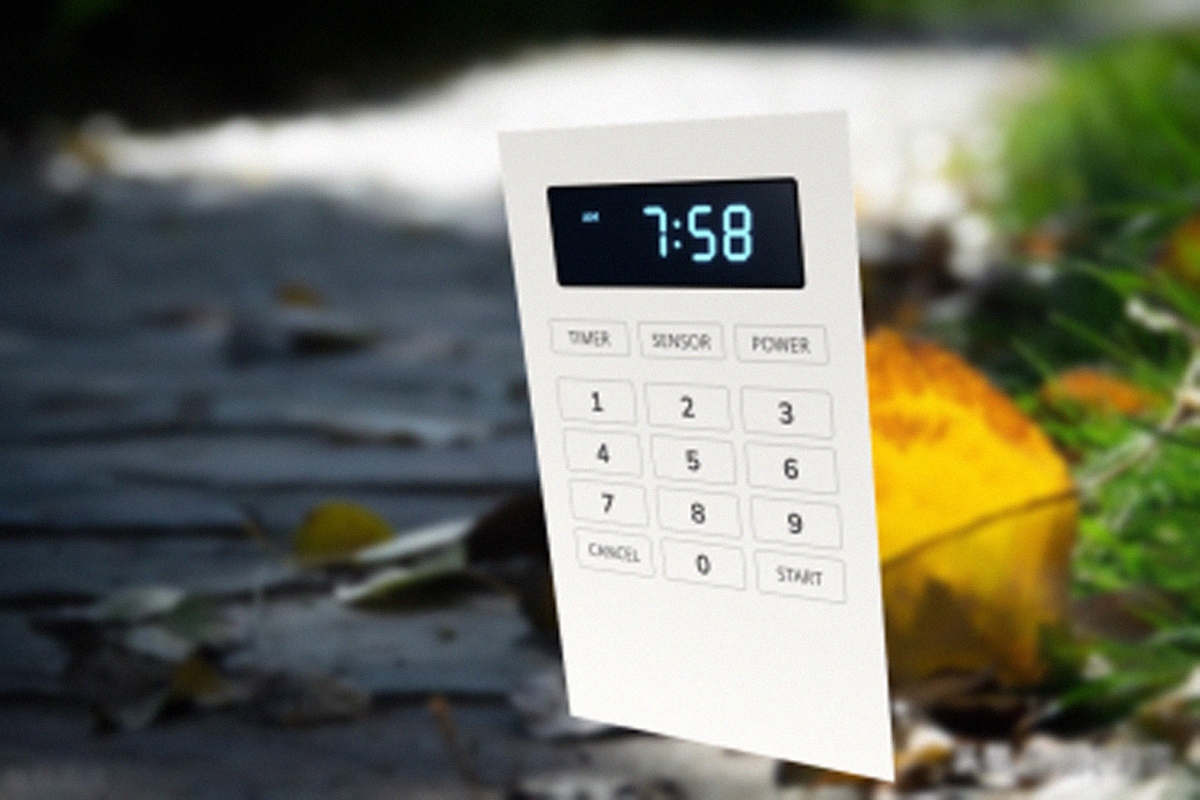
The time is {"hour": 7, "minute": 58}
